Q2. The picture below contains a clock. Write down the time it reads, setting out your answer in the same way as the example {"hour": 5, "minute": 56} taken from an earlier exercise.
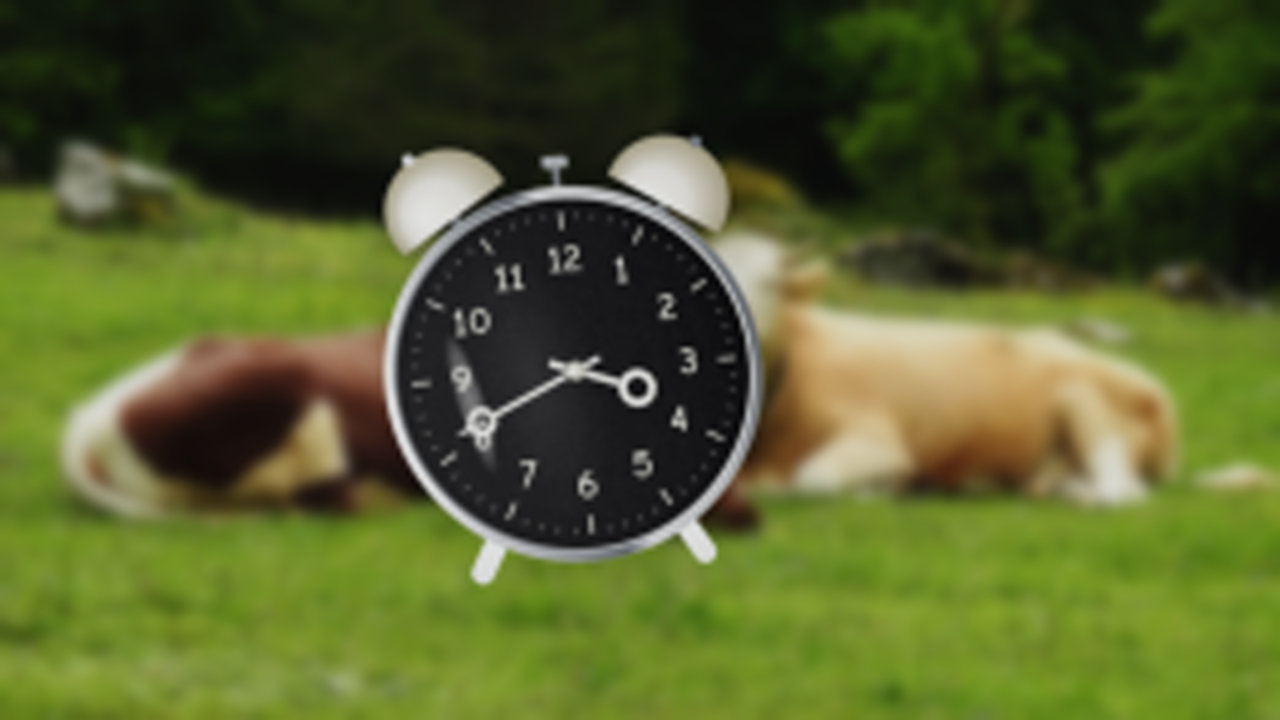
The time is {"hour": 3, "minute": 41}
